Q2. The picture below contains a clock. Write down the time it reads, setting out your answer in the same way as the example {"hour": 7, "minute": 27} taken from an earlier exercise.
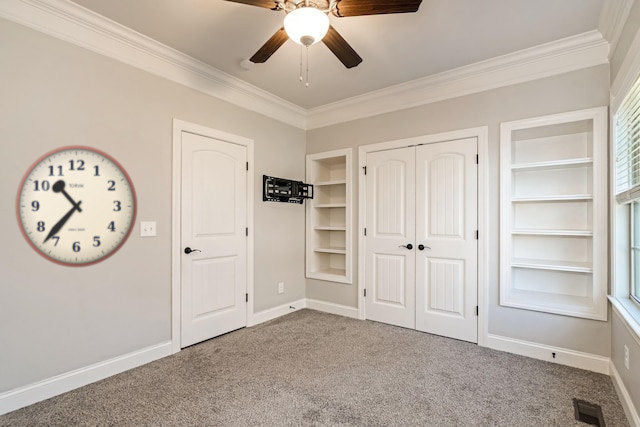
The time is {"hour": 10, "minute": 37}
